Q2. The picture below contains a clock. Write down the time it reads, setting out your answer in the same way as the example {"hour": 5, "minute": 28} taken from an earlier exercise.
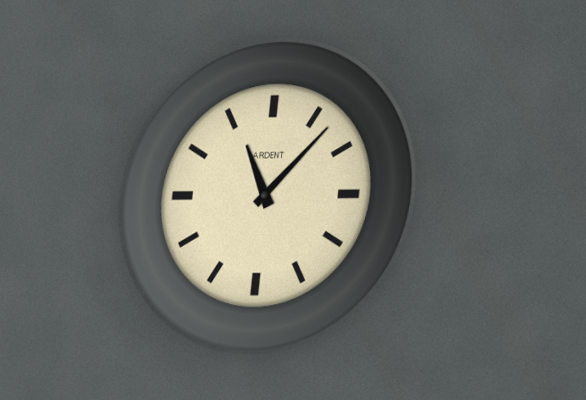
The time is {"hour": 11, "minute": 7}
